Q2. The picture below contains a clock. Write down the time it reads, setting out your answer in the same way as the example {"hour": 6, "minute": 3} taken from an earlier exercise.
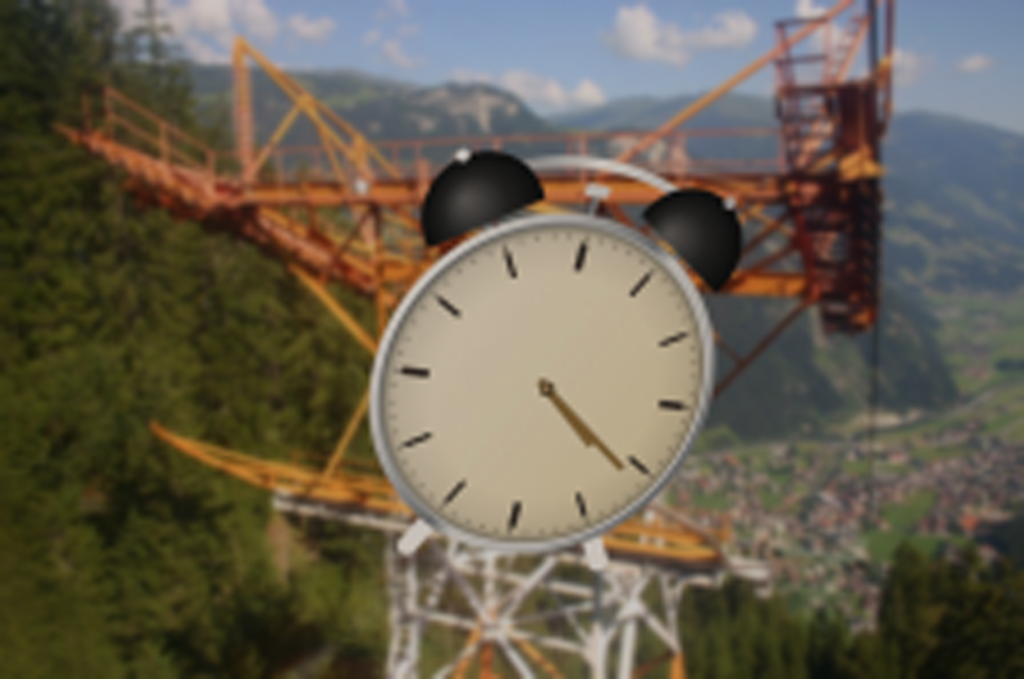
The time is {"hour": 4, "minute": 21}
